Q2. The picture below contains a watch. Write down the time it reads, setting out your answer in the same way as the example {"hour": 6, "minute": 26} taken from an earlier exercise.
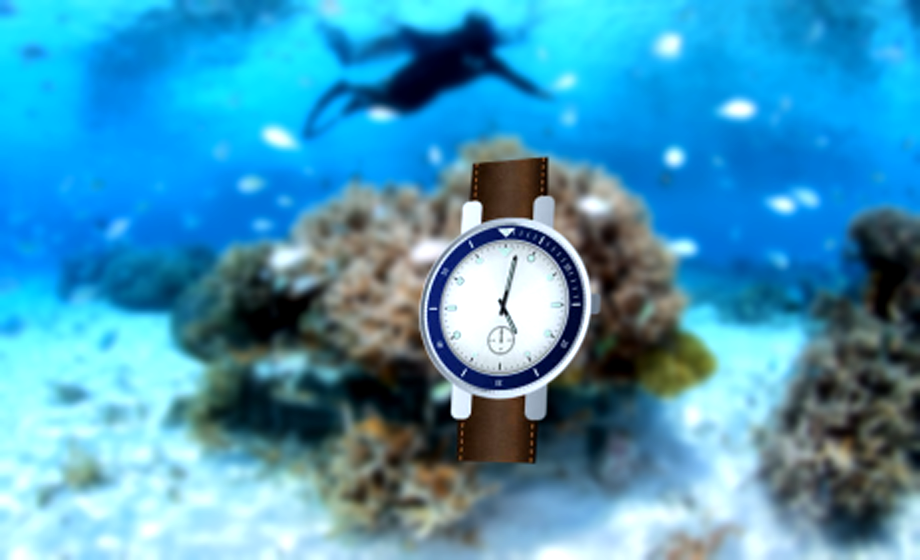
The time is {"hour": 5, "minute": 2}
